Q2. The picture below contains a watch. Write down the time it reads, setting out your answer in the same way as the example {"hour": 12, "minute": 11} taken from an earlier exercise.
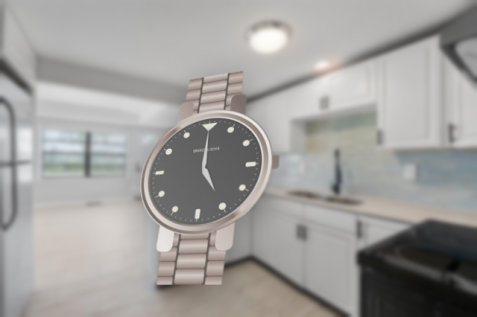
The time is {"hour": 5, "minute": 0}
